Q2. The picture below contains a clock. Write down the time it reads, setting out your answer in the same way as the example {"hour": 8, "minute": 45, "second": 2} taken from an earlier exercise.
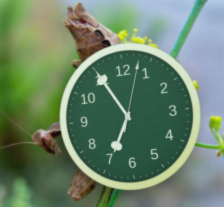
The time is {"hour": 6, "minute": 55, "second": 3}
